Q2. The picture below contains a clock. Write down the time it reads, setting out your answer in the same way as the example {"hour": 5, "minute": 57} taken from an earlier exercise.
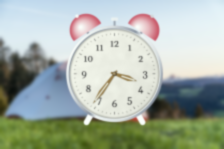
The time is {"hour": 3, "minute": 36}
